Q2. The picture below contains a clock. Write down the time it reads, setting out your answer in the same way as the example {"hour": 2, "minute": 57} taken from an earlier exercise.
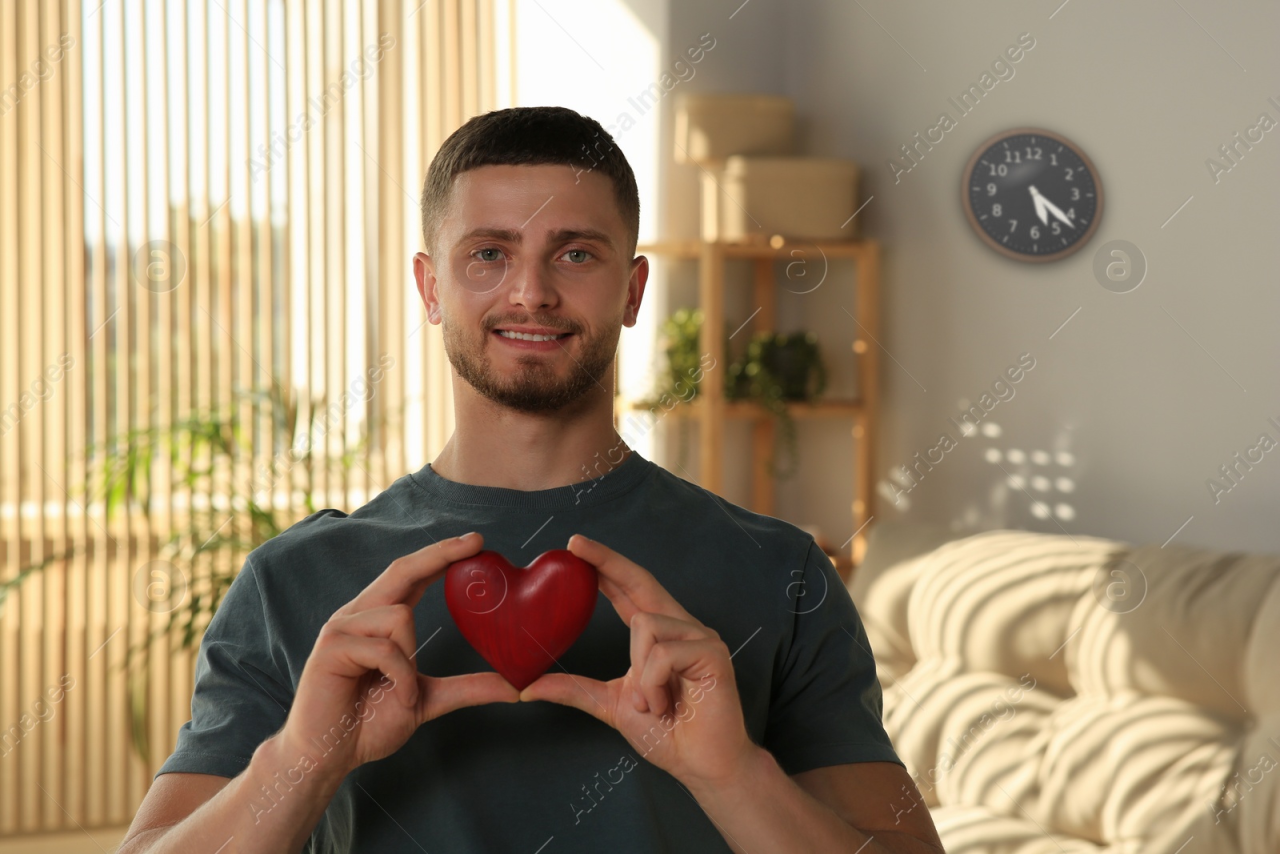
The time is {"hour": 5, "minute": 22}
